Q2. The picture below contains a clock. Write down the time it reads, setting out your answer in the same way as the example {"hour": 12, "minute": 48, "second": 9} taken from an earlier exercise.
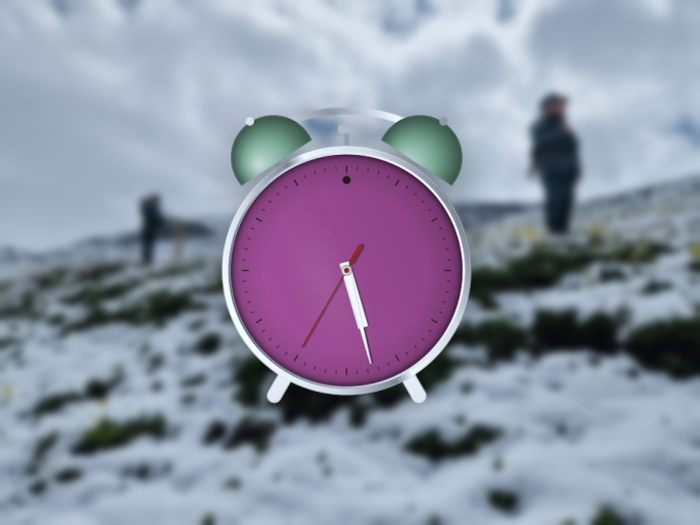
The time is {"hour": 5, "minute": 27, "second": 35}
